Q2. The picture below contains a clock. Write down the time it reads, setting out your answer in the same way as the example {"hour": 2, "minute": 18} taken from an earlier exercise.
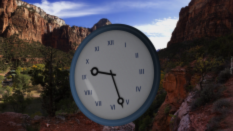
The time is {"hour": 9, "minute": 27}
